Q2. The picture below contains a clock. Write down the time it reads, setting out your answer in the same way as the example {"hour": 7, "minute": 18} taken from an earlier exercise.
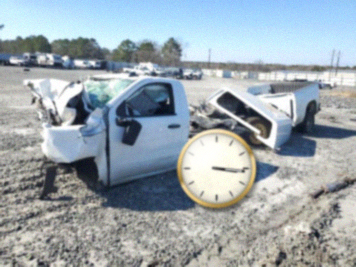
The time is {"hour": 3, "minute": 16}
